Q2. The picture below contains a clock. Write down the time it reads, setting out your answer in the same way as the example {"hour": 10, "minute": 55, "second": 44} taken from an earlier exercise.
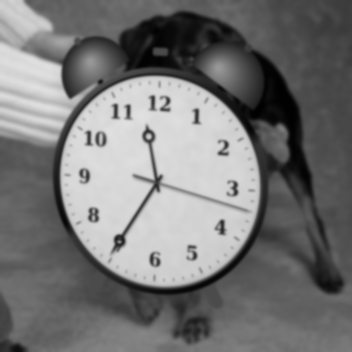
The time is {"hour": 11, "minute": 35, "second": 17}
